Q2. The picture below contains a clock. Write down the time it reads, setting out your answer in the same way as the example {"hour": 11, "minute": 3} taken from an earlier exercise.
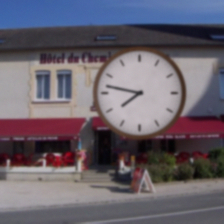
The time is {"hour": 7, "minute": 47}
